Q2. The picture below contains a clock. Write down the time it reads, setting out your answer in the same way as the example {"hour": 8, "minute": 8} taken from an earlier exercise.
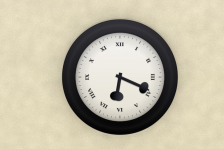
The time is {"hour": 6, "minute": 19}
